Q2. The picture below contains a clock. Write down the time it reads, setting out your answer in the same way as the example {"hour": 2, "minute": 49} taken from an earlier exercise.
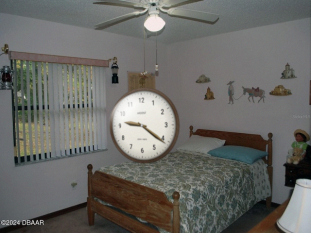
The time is {"hour": 9, "minute": 21}
